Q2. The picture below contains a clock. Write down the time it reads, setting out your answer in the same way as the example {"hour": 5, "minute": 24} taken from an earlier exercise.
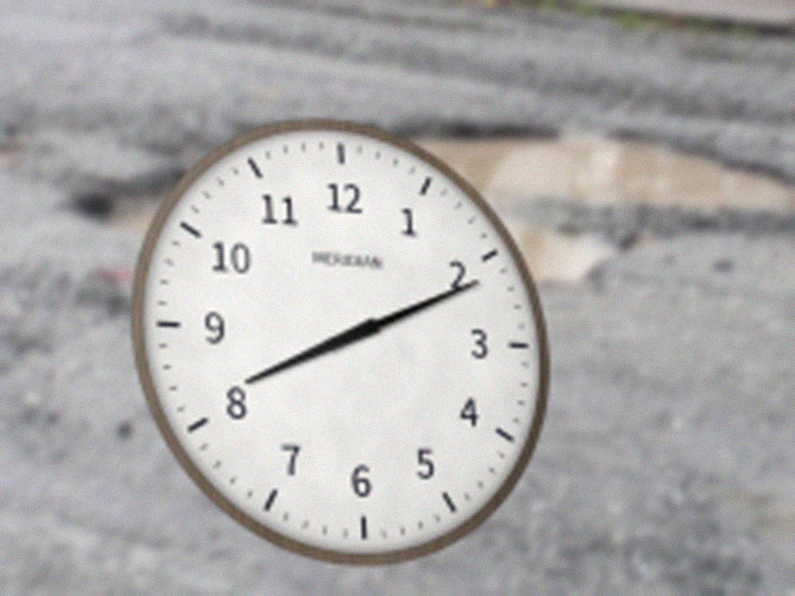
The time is {"hour": 8, "minute": 11}
